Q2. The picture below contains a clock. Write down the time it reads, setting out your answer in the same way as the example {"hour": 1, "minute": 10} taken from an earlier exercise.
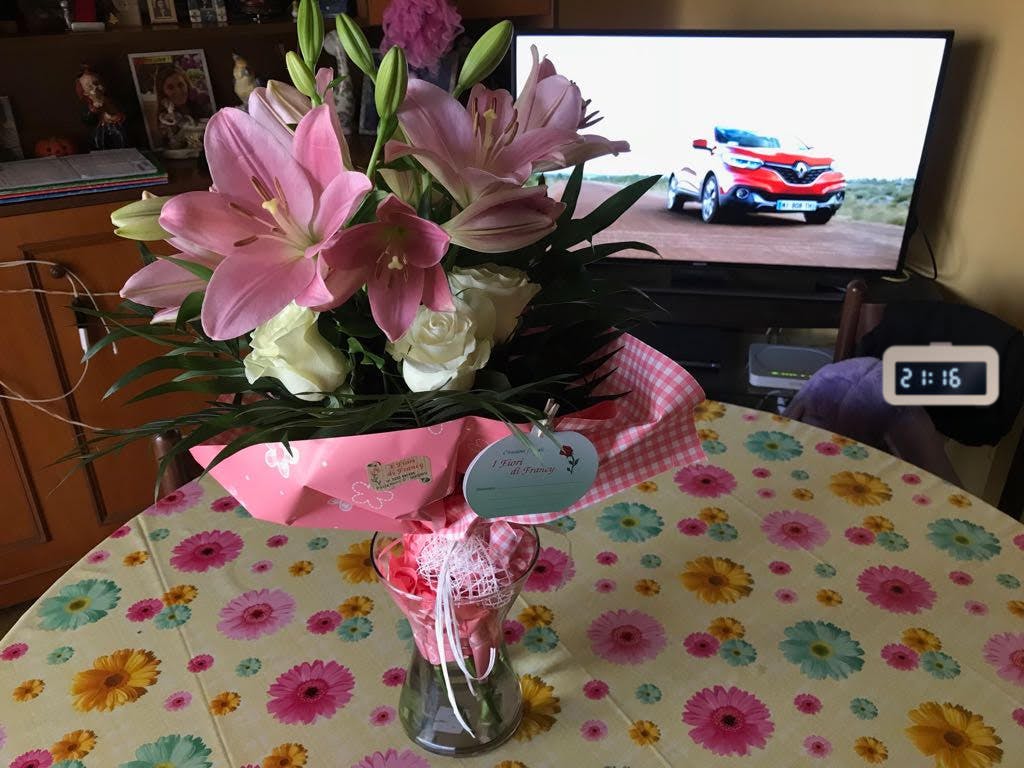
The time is {"hour": 21, "minute": 16}
